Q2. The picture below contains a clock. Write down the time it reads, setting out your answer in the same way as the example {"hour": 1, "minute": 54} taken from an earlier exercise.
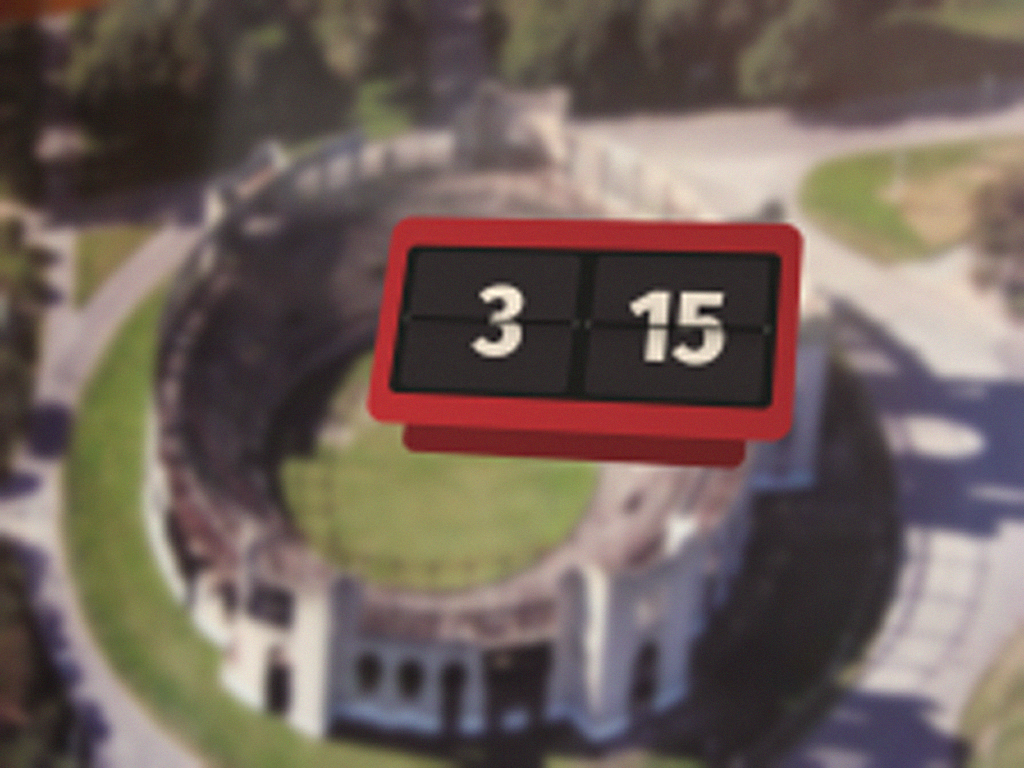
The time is {"hour": 3, "minute": 15}
